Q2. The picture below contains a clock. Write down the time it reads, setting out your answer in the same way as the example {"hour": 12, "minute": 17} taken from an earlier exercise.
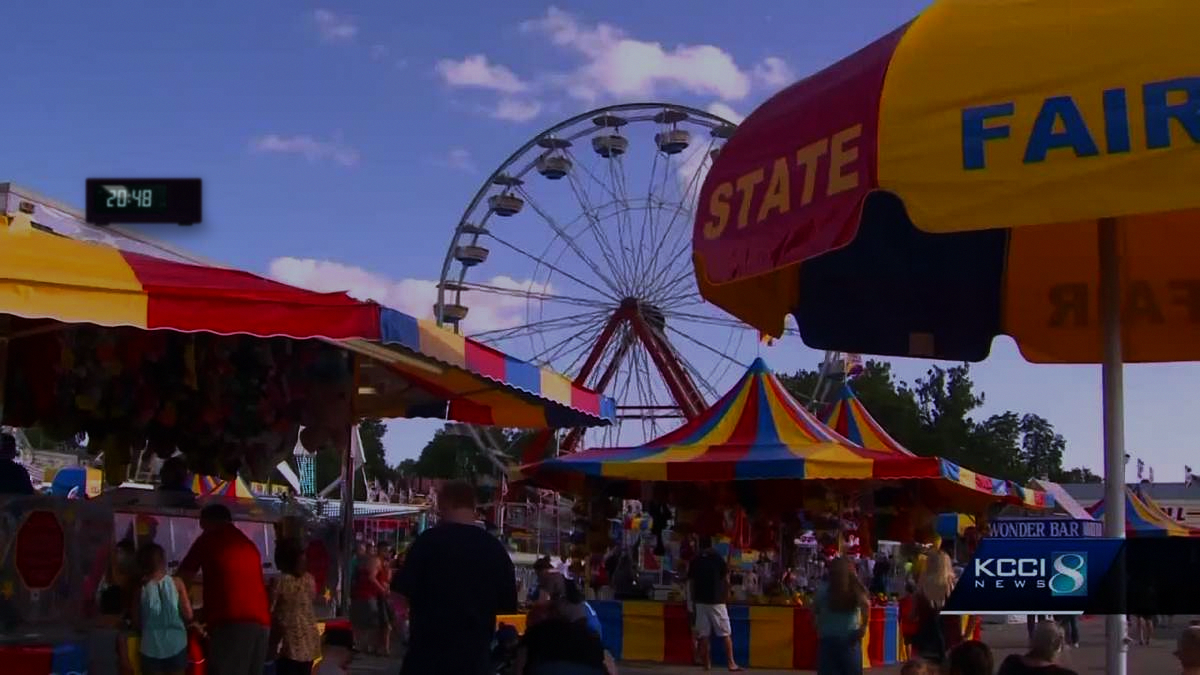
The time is {"hour": 20, "minute": 48}
